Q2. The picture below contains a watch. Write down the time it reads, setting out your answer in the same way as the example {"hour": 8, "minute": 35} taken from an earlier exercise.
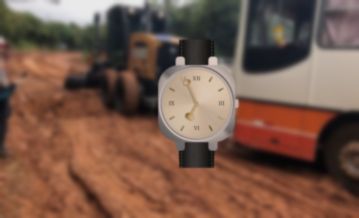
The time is {"hour": 6, "minute": 56}
